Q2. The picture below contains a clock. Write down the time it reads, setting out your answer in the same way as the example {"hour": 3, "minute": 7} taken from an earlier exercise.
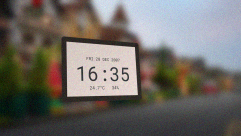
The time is {"hour": 16, "minute": 35}
